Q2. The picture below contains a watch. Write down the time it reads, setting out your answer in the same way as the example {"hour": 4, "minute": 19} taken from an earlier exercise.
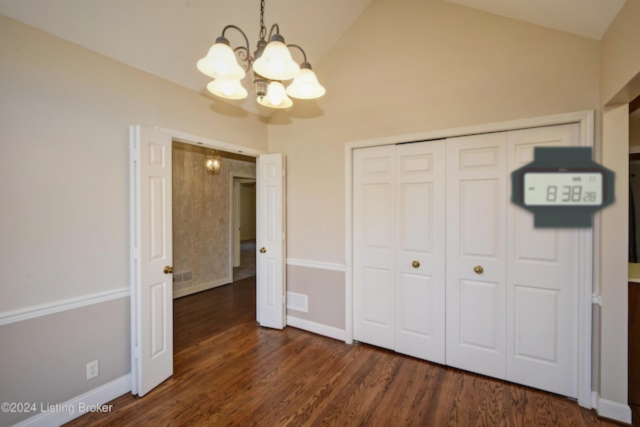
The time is {"hour": 8, "minute": 38}
